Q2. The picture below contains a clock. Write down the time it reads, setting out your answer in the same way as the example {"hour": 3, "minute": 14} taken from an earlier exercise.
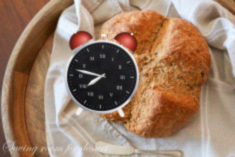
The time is {"hour": 7, "minute": 47}
